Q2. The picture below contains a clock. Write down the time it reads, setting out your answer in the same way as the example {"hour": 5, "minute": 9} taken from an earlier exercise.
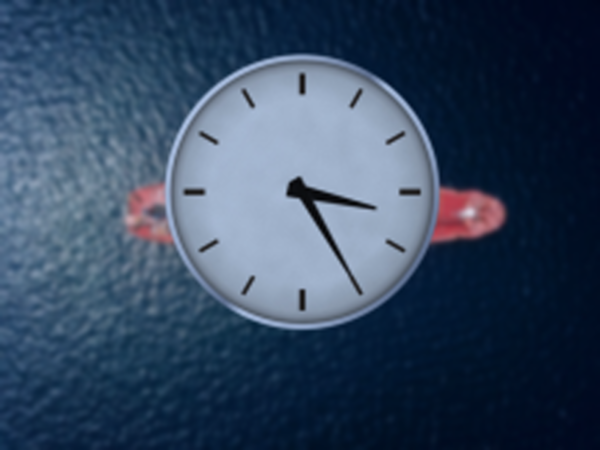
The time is {"hour": 3, "minute": 25}
